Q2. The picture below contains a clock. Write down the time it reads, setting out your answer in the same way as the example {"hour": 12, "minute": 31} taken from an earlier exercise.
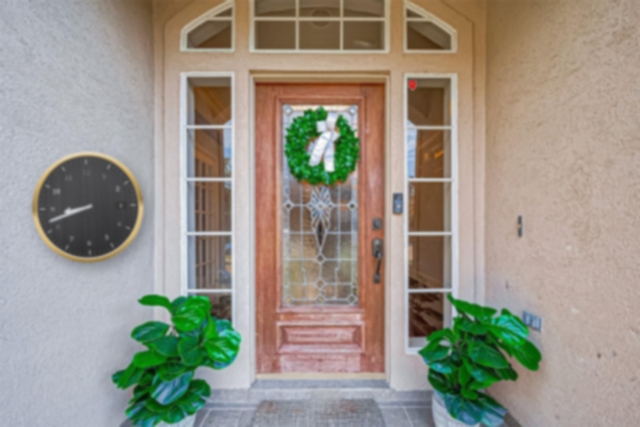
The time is {"hour": 8, "minute": 42}
